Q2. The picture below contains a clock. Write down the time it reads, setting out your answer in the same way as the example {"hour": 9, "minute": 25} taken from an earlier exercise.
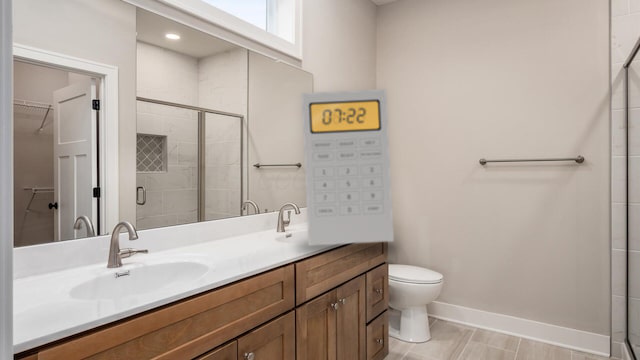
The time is {"hour": 7, "minute": 22}
